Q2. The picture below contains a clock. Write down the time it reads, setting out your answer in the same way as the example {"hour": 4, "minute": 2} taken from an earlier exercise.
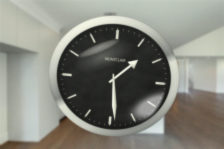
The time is {"hour": 1, "minute": 29}
